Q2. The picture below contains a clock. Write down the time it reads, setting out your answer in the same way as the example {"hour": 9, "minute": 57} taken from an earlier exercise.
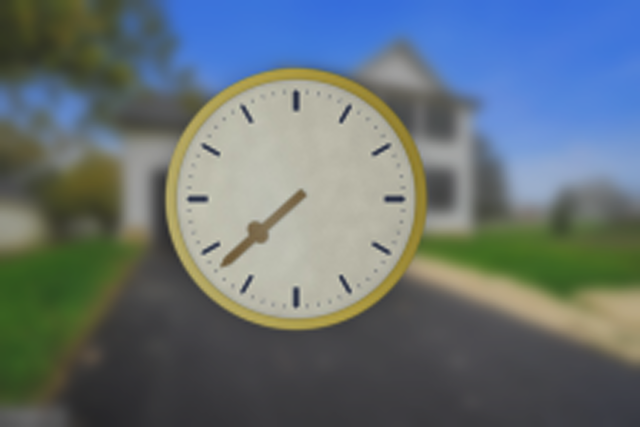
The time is {"hour": 7, "minute": 38}
